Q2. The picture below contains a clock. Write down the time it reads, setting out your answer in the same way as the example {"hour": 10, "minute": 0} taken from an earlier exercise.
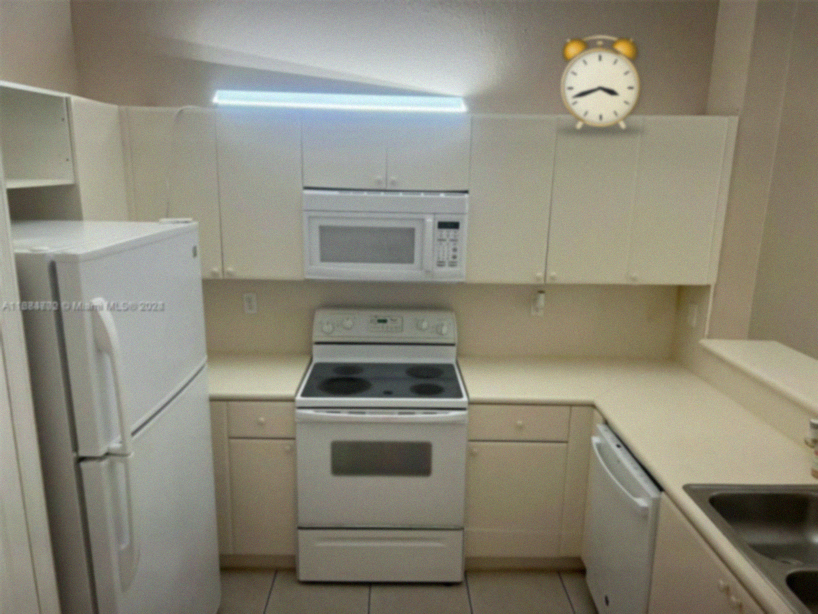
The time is {"hour": 3, "minute": 42}
